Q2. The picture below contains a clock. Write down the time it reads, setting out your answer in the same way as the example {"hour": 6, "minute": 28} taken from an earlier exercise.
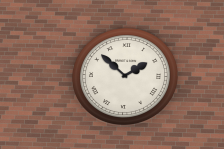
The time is {"hour": 1, "minute": 52}
